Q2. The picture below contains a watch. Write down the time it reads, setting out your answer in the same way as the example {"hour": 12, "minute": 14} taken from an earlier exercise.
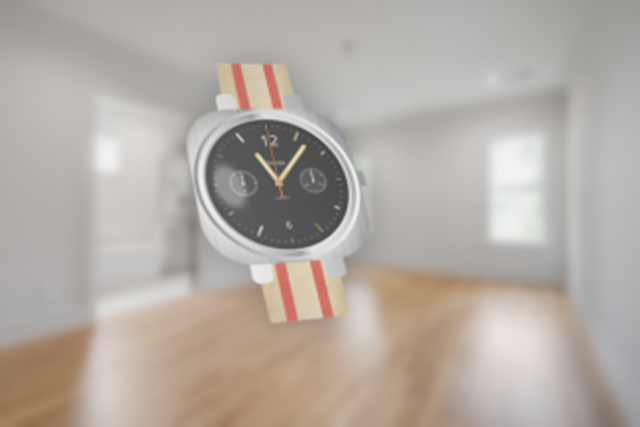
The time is {"hour": 11, "minute": 7}
